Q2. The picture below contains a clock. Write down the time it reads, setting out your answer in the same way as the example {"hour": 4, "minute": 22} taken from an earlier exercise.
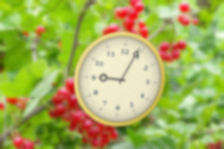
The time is {"hour": 9, "minute": 4}
